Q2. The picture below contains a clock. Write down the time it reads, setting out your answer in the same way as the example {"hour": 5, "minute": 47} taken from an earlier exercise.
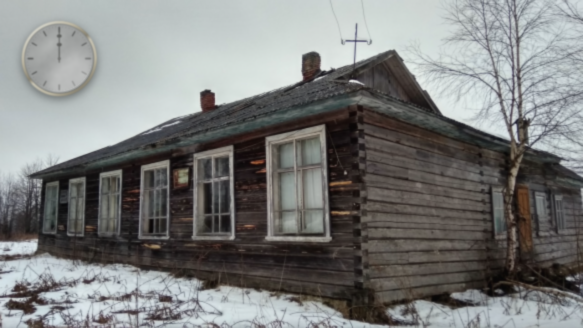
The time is {"hour": 12, "minute": 0}
